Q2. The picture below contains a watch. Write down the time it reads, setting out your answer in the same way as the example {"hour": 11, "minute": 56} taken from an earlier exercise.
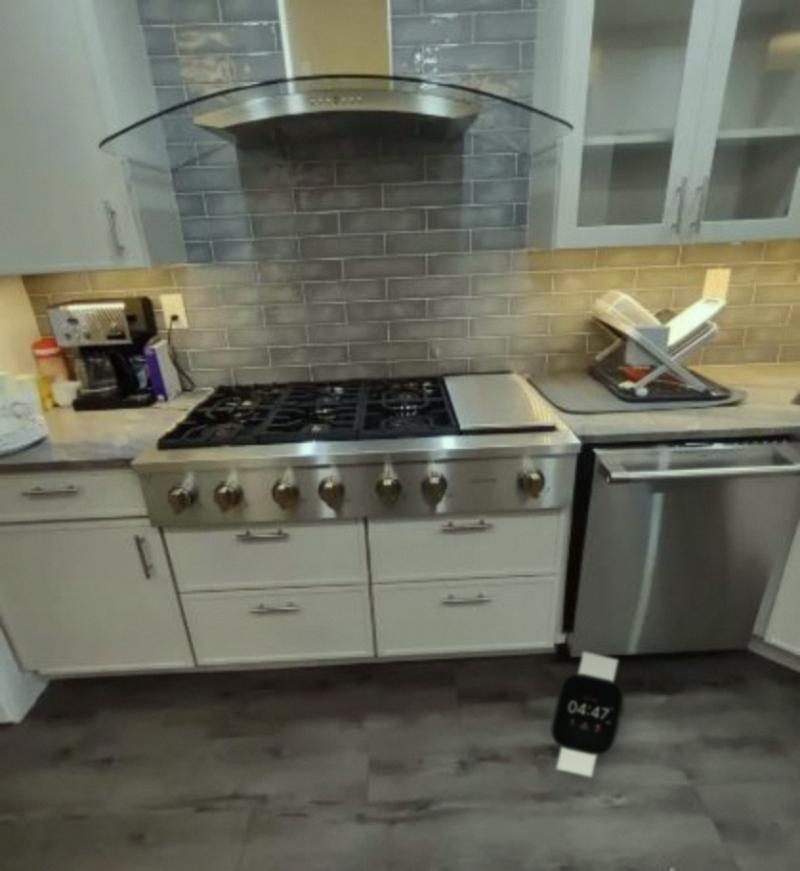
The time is {"hour": 4, "minute": 47}
